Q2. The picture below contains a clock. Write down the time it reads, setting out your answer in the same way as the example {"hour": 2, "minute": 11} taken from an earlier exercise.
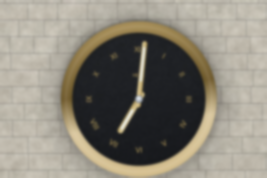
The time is {"hour": 7, "minute": 1}
